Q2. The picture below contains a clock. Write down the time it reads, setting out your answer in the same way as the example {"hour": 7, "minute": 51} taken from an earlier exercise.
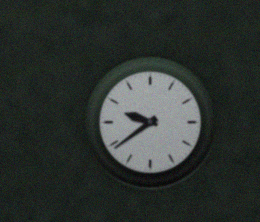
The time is {"hour": 9, "minute": 39}
